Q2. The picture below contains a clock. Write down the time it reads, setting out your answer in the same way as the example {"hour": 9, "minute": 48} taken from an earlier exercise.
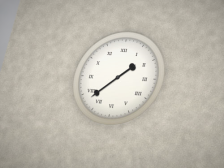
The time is {"hour": 1, "minute": 38}
